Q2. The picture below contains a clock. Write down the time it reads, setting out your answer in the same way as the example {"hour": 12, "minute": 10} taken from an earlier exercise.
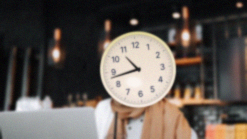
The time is {"hour": 10, "minute": 43}
